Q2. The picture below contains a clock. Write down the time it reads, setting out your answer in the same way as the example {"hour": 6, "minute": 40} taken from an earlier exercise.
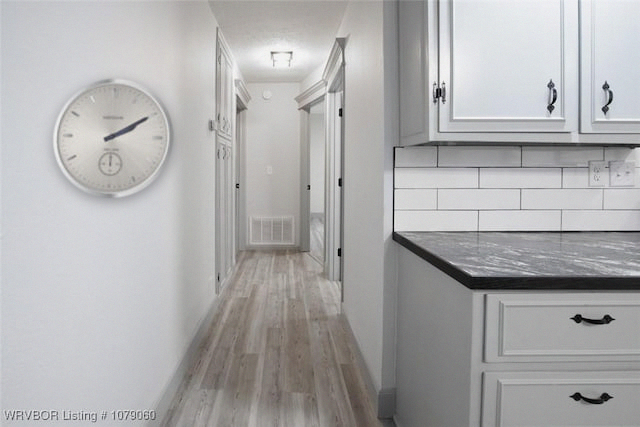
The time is {"hour": 2, "minute": 10}
